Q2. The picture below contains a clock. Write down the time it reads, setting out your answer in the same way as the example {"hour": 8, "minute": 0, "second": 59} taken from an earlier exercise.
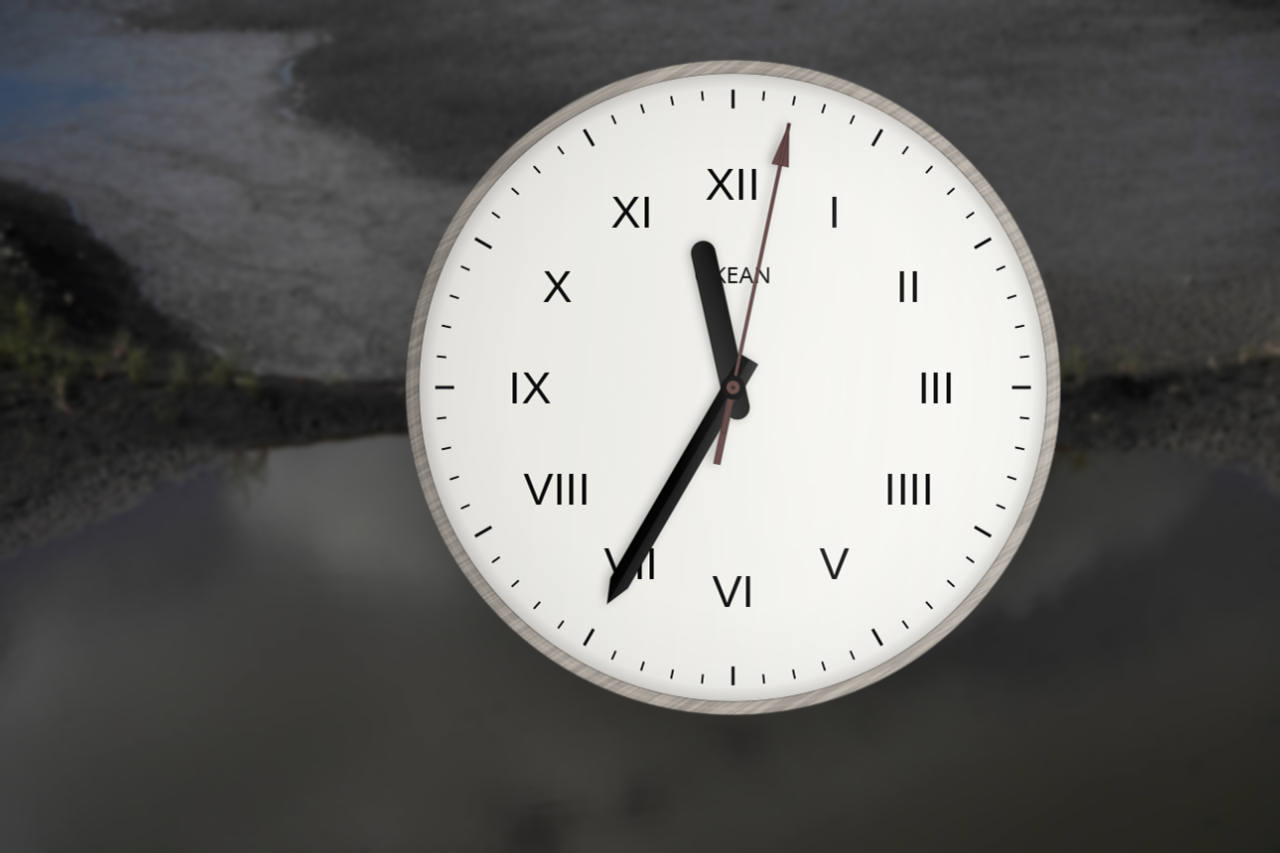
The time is {"hour": 11, "minute": 35, "second": 2}
